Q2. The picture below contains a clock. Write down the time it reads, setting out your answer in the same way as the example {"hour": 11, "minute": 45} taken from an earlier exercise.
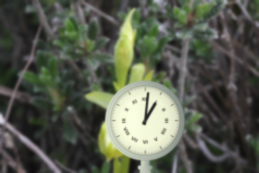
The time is {"hour": 1, "minute": 1}
